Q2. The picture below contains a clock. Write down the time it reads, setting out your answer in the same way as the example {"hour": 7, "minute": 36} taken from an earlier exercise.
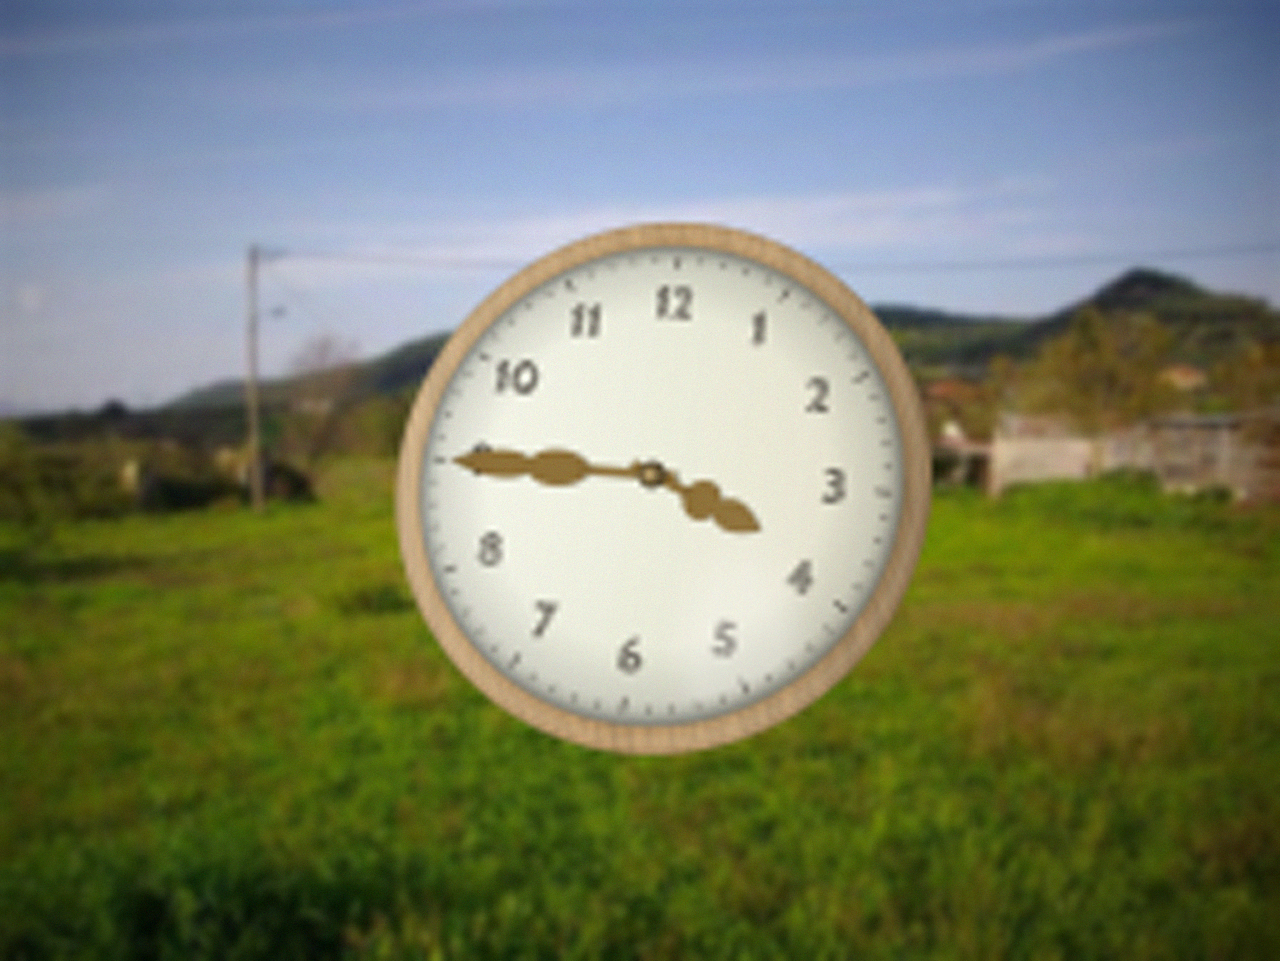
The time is {"hour": 3, "minute": 45}
